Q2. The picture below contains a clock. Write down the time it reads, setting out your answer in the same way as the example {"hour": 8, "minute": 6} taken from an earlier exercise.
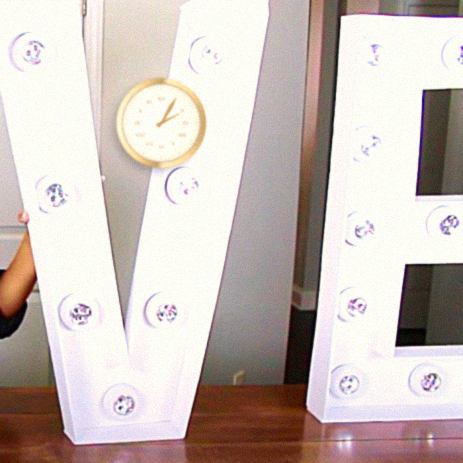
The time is {"hour": 2, "minute": 5}
